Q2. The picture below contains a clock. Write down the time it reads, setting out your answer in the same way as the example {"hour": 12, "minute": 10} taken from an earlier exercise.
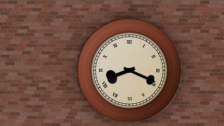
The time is {"hour": 8, "minute": 19}
